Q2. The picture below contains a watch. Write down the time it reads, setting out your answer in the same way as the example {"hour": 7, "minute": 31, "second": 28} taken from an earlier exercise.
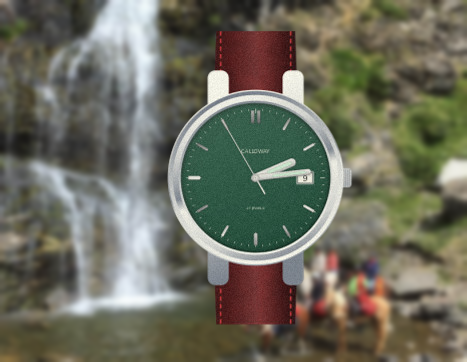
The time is {"hour": 2, "minute": 13, "second": 55}
